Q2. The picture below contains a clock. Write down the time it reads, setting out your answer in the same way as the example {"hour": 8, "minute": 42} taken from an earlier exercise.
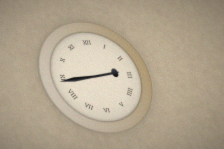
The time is {"hour": 2, "minute": 44}
